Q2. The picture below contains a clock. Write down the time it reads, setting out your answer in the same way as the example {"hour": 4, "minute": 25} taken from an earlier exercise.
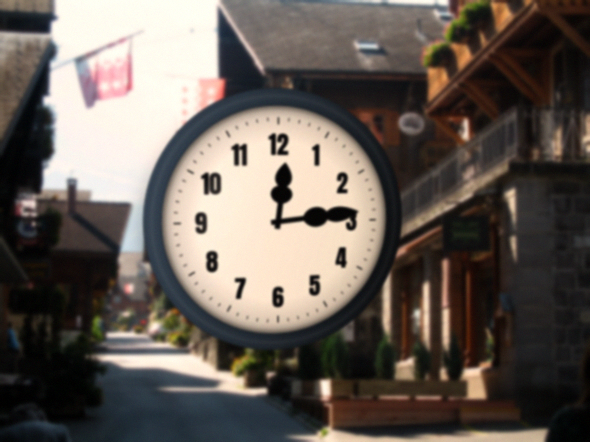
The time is {"hour": 12, "minute": 14}
